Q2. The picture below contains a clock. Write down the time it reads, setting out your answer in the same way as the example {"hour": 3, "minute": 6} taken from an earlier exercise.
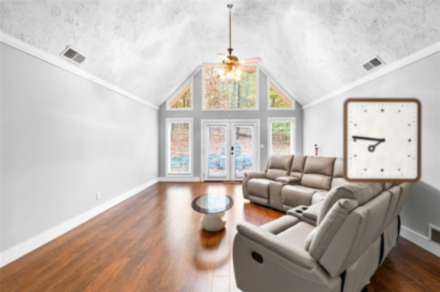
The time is {"hour": 7, "minute": 46}
